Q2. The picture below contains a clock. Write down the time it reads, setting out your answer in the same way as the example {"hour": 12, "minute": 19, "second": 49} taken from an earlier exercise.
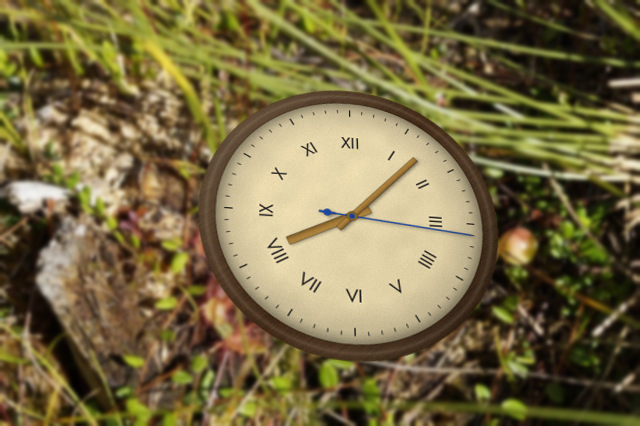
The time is {"hour": 8, "minute": 7, "second": 16}
